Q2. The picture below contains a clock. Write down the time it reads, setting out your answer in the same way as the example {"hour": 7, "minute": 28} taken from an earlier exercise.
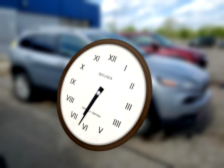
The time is {"hour": 6, "minute": 32}
